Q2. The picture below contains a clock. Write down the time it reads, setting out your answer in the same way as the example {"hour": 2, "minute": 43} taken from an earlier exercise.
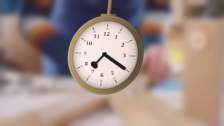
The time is {"hour": 7, "minute": 20}
